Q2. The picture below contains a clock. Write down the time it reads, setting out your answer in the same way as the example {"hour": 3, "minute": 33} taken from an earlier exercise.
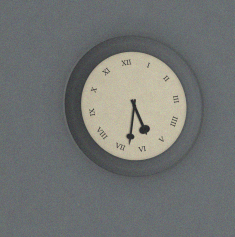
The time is {"hour": 5, "minute": 33}
